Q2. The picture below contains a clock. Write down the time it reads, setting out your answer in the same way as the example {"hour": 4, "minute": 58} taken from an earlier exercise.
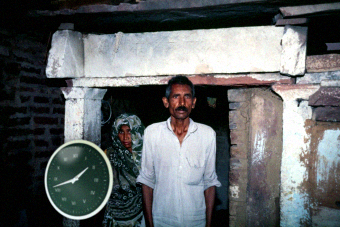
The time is {"hour": 1, "minute": 42}
